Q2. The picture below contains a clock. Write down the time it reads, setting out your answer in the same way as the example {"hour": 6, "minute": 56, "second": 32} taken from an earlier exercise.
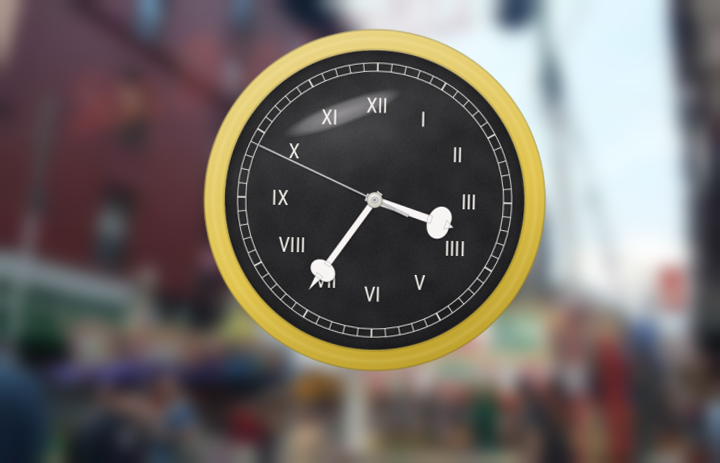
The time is {"hour": 3, "minute": 35, "second": 49}
